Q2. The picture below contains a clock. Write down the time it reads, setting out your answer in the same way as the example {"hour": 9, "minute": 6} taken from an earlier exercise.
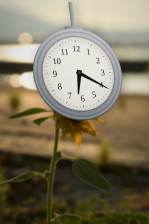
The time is {"hour": 6, "minute": 20}
